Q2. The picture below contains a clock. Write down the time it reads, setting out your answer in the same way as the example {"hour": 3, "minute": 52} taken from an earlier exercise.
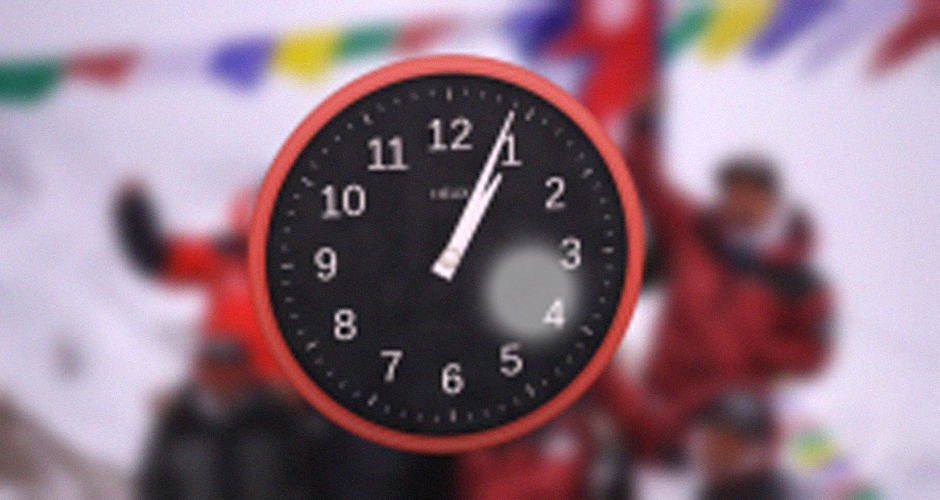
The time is {"hour": 1, "minute": 4}
